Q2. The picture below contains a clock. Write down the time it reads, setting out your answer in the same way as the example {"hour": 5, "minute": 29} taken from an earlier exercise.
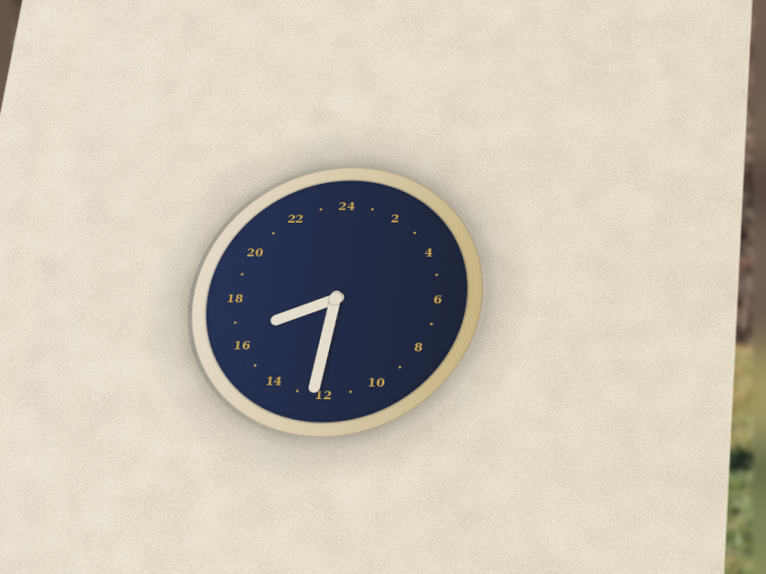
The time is {"hour": 16, "minute": 31}
